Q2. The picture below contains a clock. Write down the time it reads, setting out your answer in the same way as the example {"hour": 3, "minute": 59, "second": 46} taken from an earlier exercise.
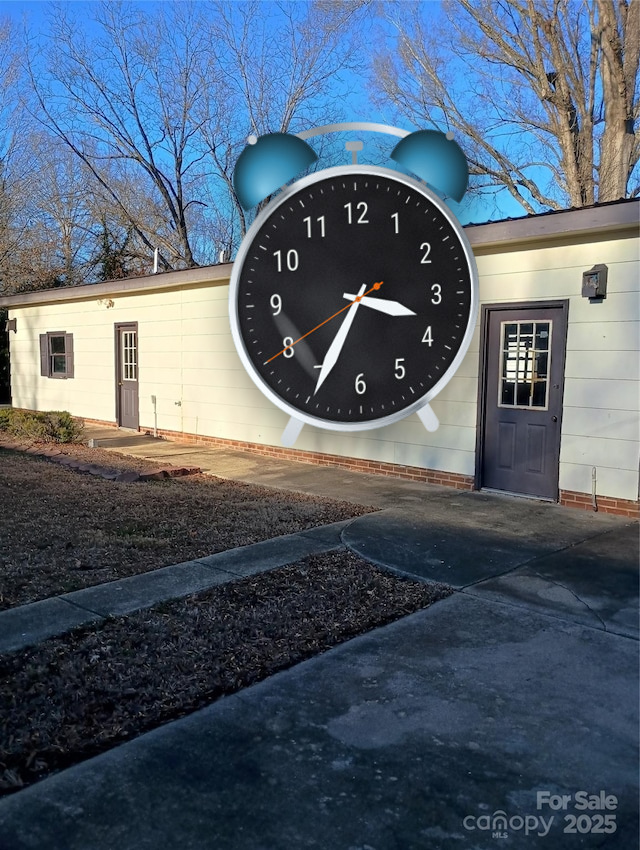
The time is {"hour": 3, "minute": 34, "second": 40}
